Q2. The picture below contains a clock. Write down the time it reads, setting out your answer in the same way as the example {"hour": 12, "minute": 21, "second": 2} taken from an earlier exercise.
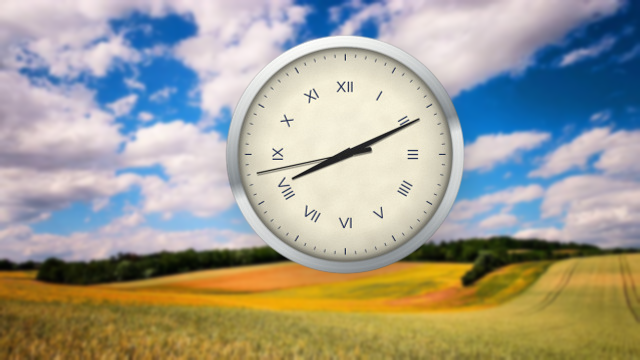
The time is {"hour": 8, "minute": 10, "second": 43}
